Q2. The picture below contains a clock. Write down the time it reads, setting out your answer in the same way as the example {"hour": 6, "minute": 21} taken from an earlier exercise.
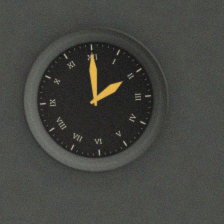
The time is {"hour": 2, "minute": 0}
